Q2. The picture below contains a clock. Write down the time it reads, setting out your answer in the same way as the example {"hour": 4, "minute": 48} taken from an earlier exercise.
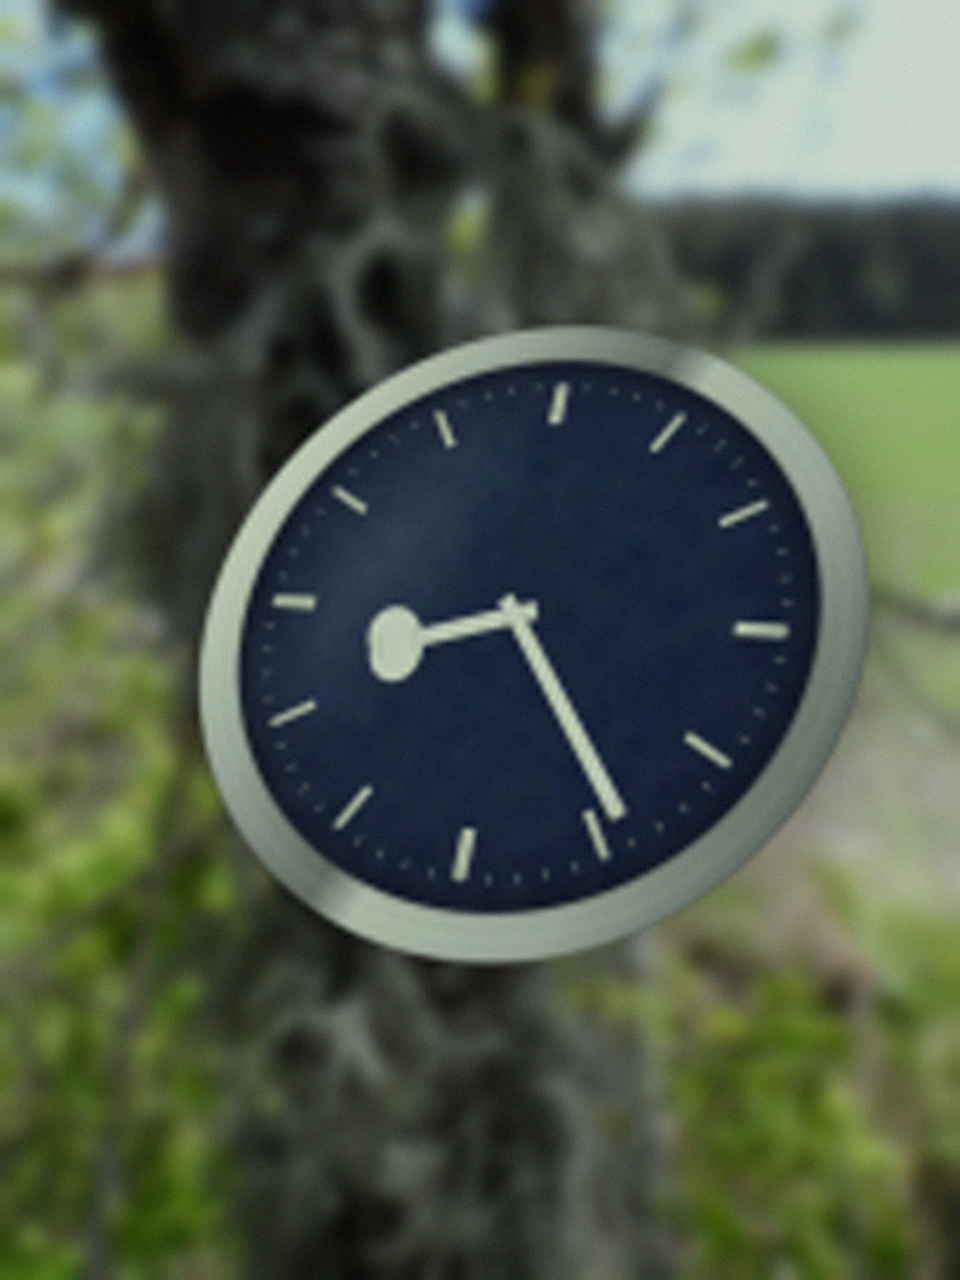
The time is {"hour": 8, "minute": 24}
